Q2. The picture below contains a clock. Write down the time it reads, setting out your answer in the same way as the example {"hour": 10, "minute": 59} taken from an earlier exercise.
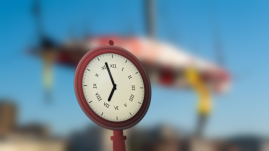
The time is {"hour": 6, "minute": 57}
